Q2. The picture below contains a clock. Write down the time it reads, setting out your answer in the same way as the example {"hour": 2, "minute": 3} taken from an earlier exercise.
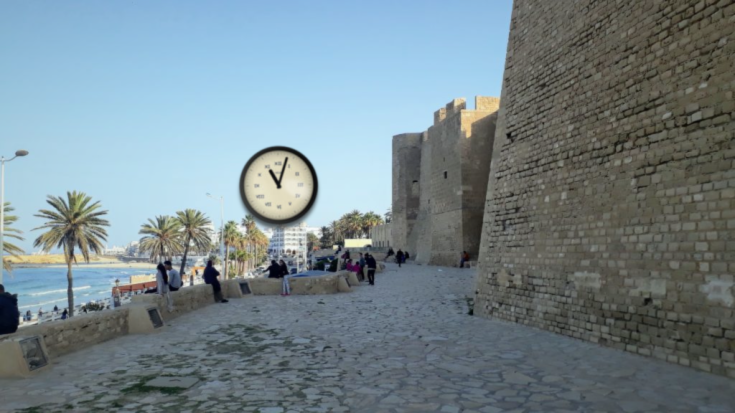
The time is {"hour": 11, "minute": 3}
